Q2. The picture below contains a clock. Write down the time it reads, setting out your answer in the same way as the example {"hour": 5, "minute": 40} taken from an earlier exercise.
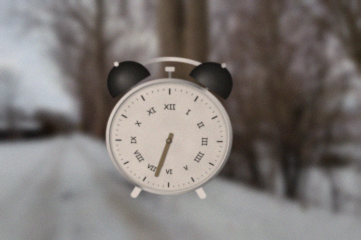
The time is {"hour": 6, "minute": 33}
